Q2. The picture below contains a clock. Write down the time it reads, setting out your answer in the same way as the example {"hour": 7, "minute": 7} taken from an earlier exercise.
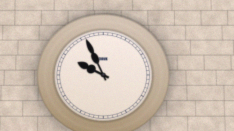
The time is {"hour": 9, "minute": 56}
